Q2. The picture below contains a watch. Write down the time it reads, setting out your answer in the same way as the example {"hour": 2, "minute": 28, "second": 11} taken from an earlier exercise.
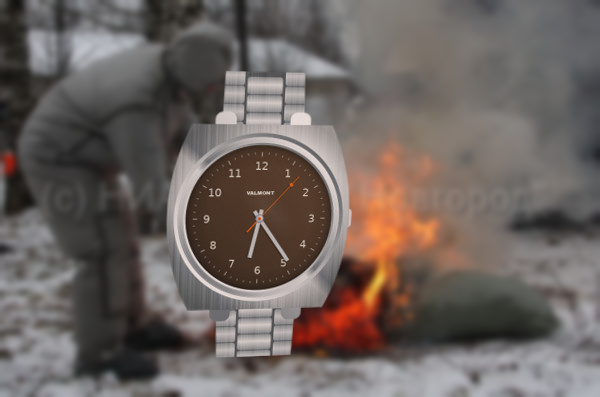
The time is {"hour": 6, "minute": 24, "second": 7}
